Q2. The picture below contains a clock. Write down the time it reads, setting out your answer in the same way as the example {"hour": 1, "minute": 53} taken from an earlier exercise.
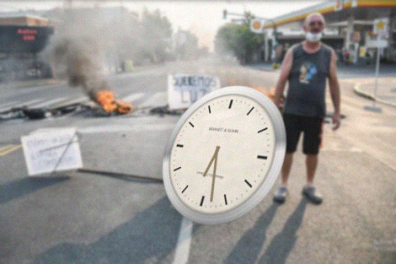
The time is {"hour": 6, "minute": 28}
